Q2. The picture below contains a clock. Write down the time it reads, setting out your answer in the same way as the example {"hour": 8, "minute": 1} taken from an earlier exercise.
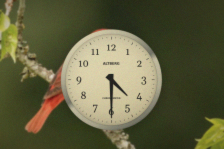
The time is {"hour": 4, "minute": 30}
